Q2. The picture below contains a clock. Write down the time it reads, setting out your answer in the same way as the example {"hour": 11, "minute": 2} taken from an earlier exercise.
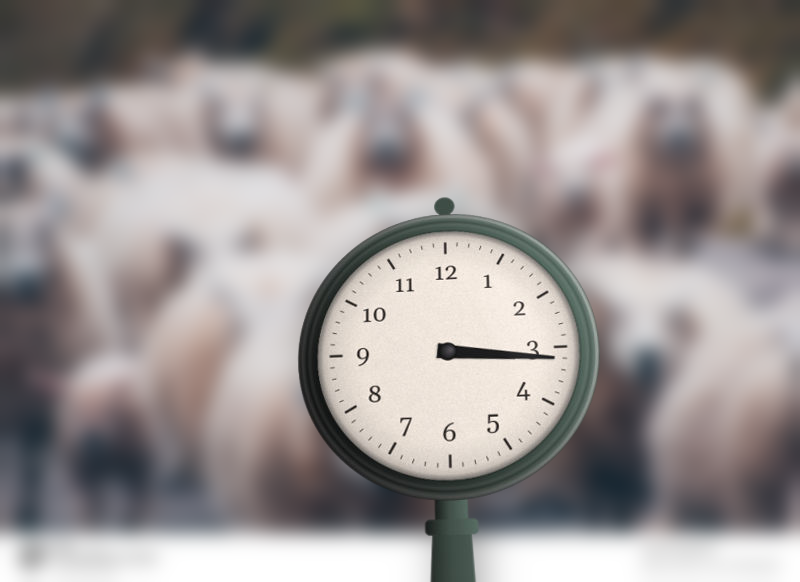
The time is {"hour": 3, "minute": 16}
